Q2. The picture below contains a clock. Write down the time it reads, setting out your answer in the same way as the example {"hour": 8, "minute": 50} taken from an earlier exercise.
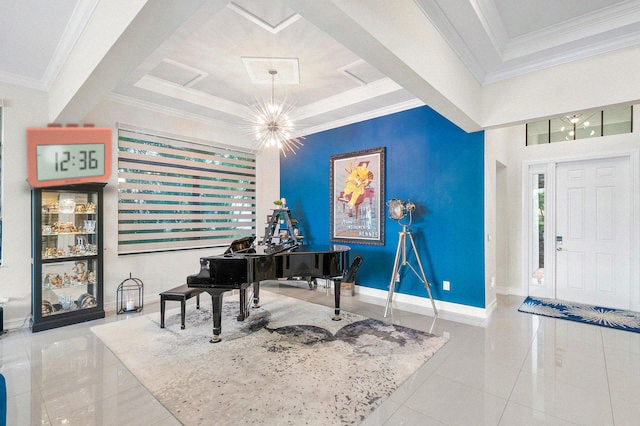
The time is {"hour": 12, "minute": 36}
